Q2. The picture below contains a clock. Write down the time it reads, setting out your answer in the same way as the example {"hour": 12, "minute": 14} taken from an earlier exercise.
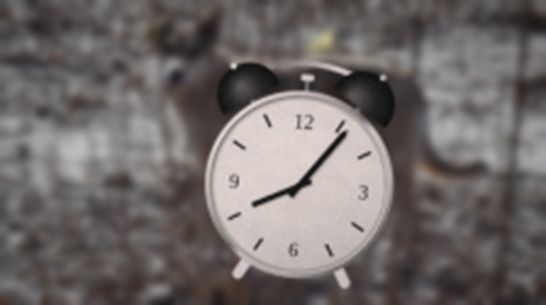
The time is {"hour": 8, "minute": 6}
